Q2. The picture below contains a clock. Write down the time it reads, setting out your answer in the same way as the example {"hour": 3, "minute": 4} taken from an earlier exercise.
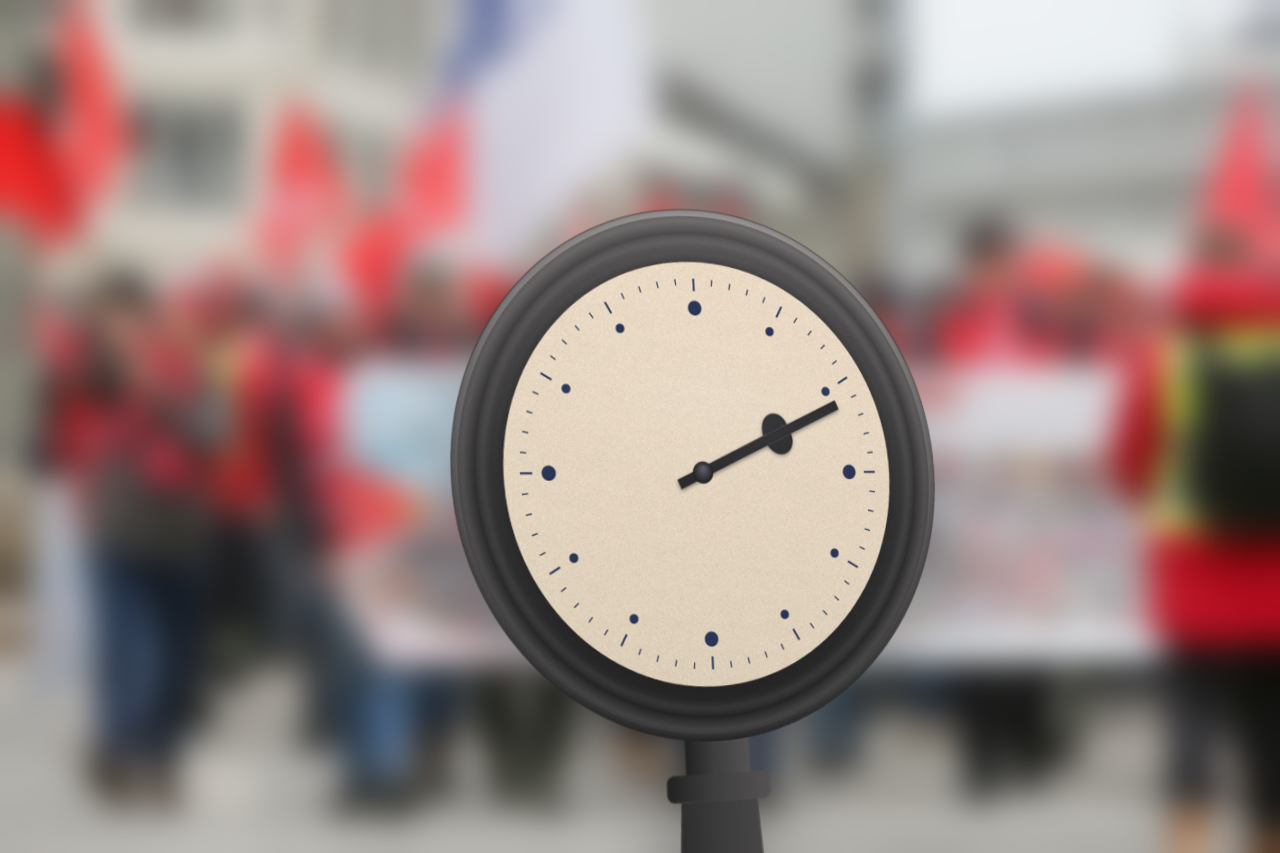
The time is {"hour": 2, "minute": 11}
